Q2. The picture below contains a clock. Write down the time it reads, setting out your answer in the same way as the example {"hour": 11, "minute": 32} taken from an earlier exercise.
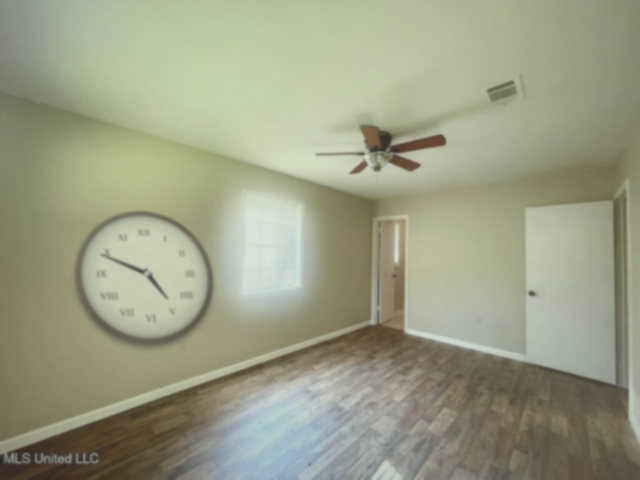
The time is {"hour": 4, "minute": 49}
